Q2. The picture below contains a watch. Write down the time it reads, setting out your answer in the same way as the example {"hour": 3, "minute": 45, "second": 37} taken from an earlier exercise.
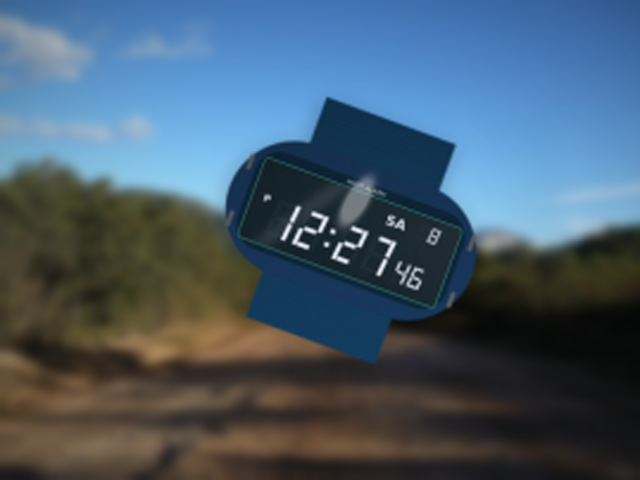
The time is {"hour": 12, "minute": 27, "second": 46}
